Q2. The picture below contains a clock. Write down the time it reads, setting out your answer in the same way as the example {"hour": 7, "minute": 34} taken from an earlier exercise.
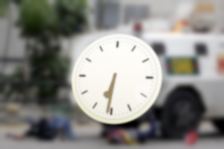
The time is {"hour": 6, "minute": 31}
